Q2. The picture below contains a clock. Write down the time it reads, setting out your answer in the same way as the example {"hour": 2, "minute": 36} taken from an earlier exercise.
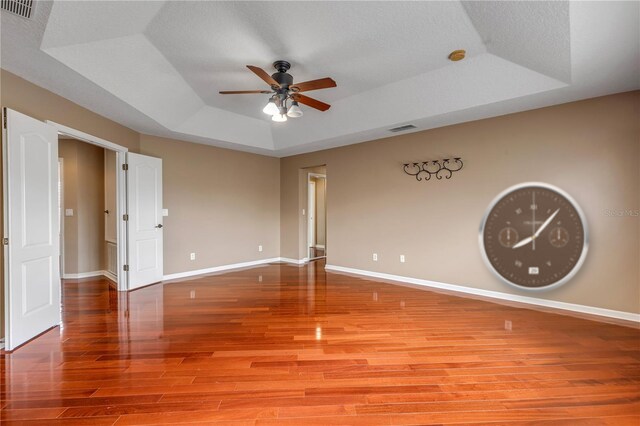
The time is {"hour": 8, "minute": 7}
